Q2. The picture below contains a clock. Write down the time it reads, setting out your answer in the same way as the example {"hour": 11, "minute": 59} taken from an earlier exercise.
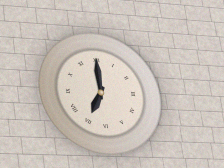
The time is {"hour": 7, "minute": 0}
